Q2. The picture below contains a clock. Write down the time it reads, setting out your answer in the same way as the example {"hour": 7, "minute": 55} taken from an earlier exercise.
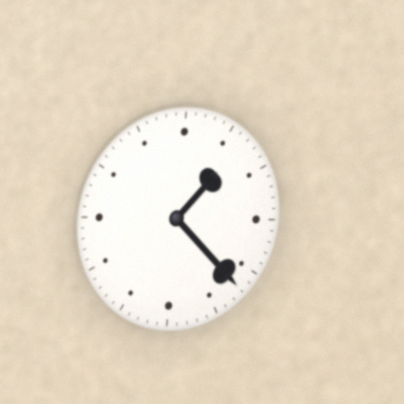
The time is {"hour": 1, "minute": 22}
